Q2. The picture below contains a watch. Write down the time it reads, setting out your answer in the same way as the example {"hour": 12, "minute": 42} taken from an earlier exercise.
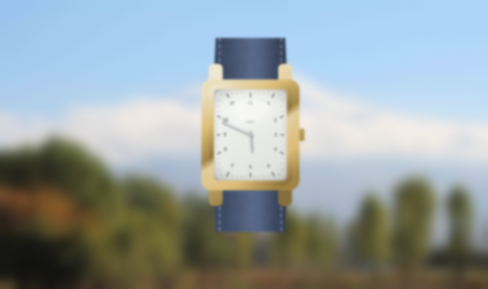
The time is {"hour": 5, "minute": 49}
